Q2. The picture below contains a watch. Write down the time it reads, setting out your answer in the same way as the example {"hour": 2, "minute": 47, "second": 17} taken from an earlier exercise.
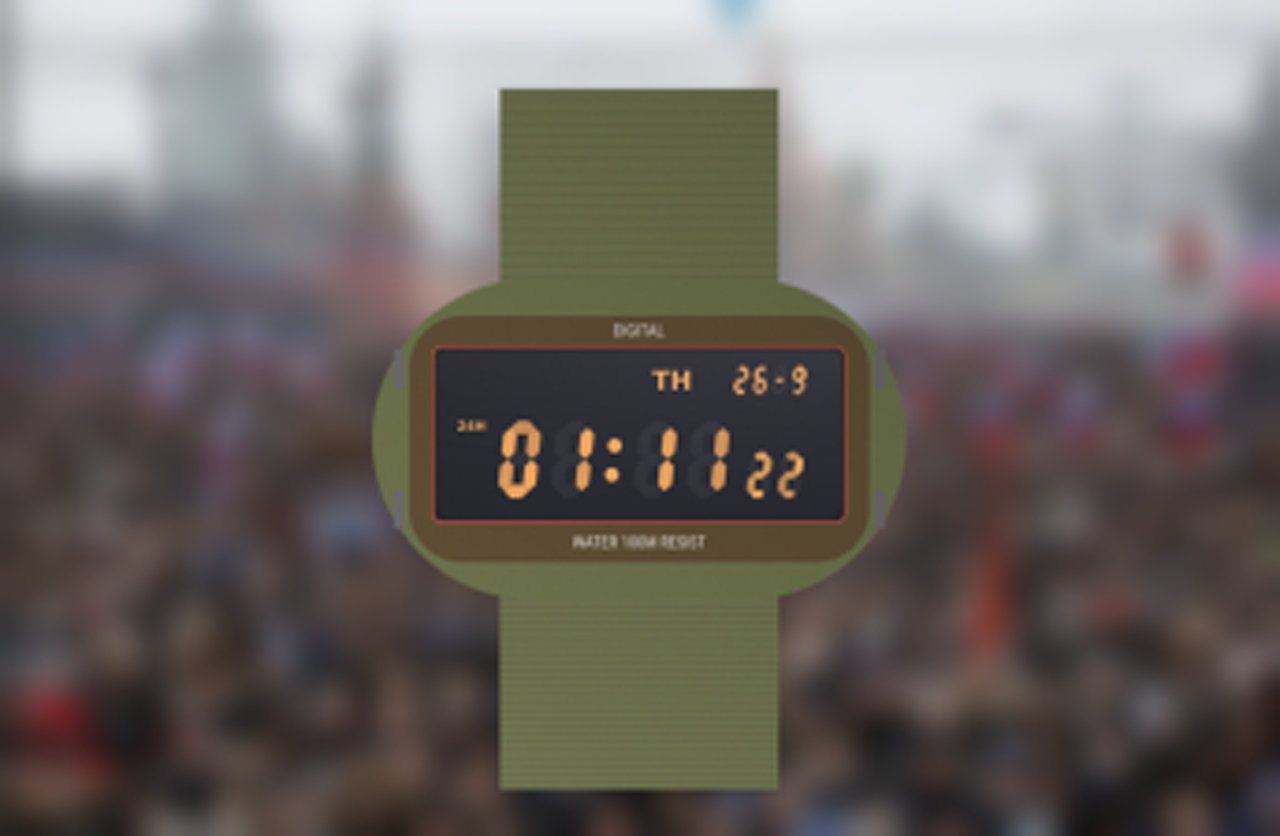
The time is {"hour": 1, "minute": 11, "second": 22}
